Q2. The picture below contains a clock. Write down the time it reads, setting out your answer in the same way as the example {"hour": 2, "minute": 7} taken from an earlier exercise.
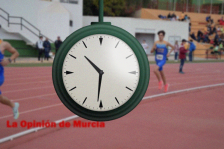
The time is {"hour": 10, "minute": 31}
